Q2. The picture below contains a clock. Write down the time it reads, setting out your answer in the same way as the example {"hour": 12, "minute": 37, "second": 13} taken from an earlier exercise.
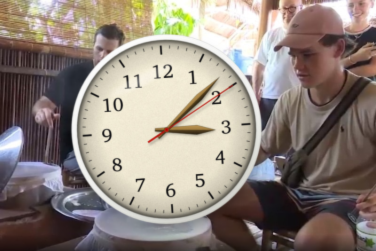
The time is {"hour": 3, "minute": 8, "second": 10}
